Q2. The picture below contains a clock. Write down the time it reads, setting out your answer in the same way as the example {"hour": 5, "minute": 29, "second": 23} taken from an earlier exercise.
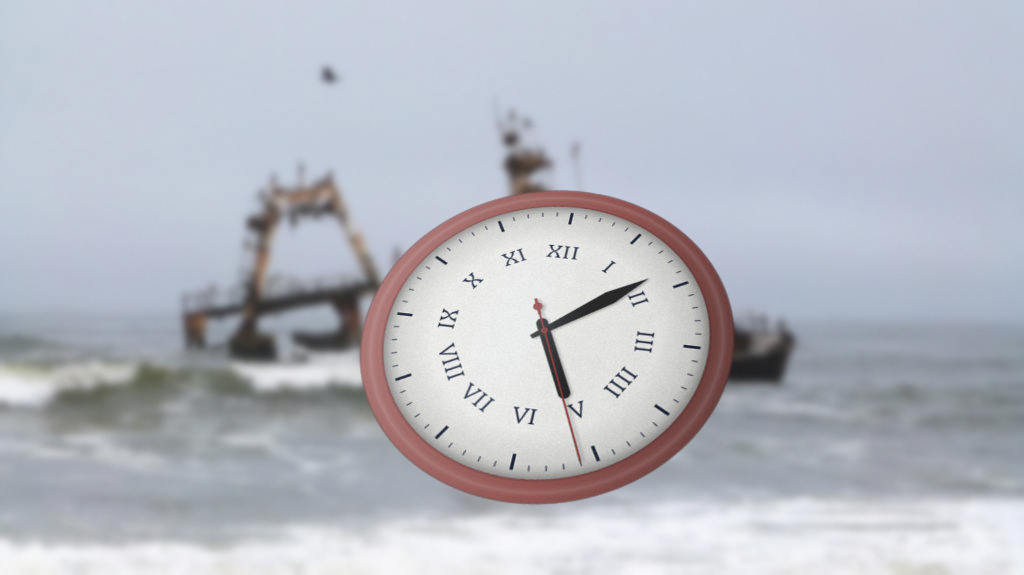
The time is {"hour": 5, "minute": 8, "second": 26}
